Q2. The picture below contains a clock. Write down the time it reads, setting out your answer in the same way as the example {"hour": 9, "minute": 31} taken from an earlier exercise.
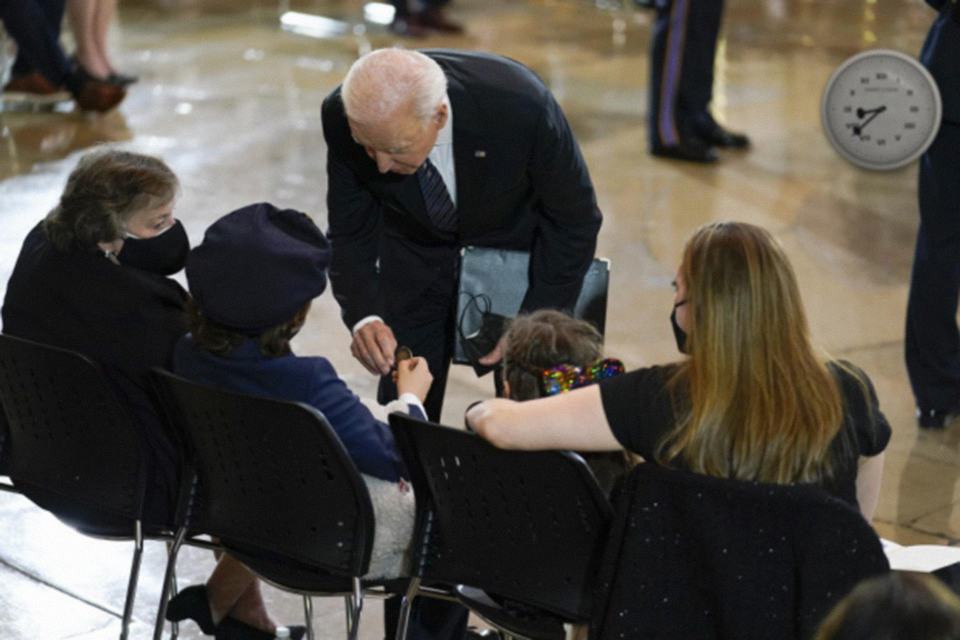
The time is {"hour": 8, "minute": 38}
